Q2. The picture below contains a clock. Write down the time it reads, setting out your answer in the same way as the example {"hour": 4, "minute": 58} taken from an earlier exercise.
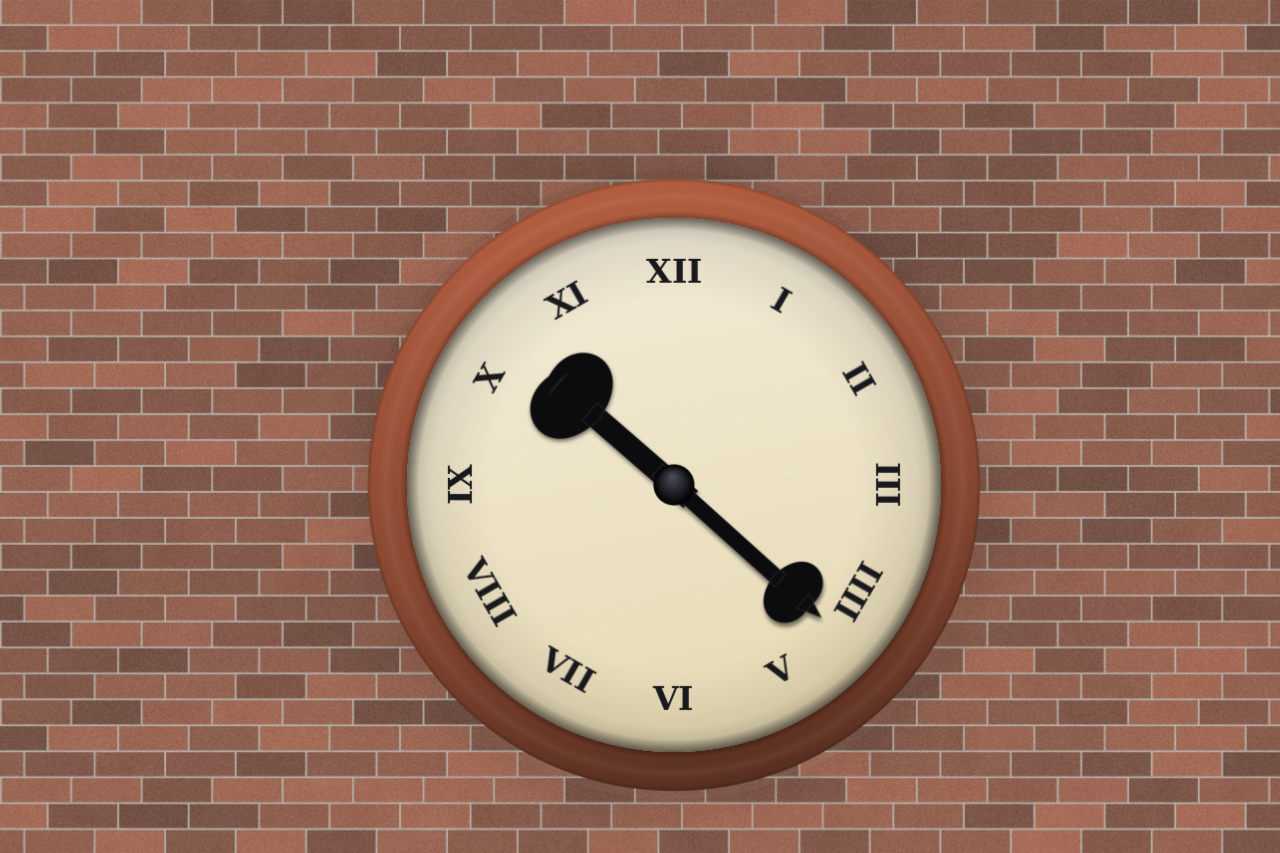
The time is {"hour": 10, "minute": 22}
